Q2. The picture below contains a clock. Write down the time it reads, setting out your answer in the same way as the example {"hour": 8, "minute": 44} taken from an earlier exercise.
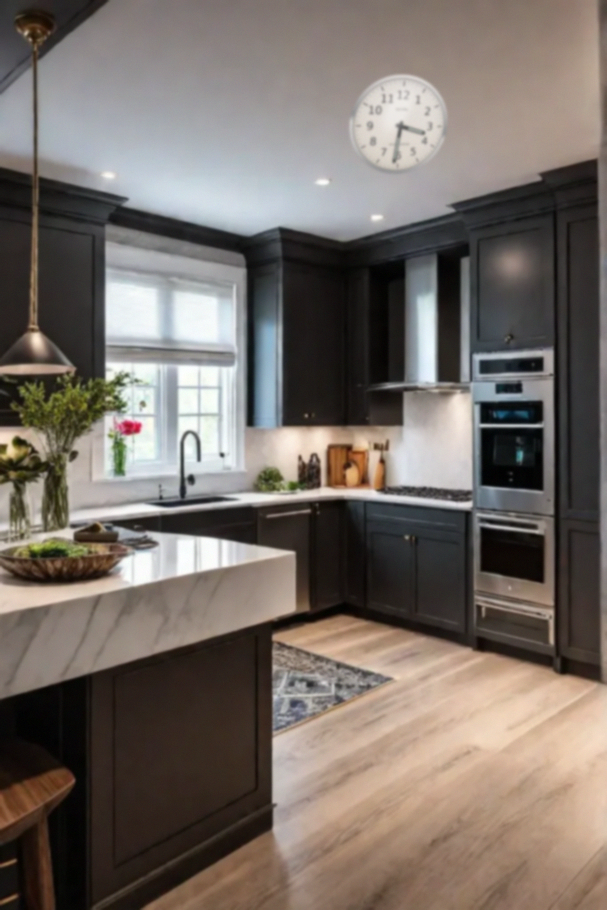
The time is {"hour": 3, "minute": 31}
